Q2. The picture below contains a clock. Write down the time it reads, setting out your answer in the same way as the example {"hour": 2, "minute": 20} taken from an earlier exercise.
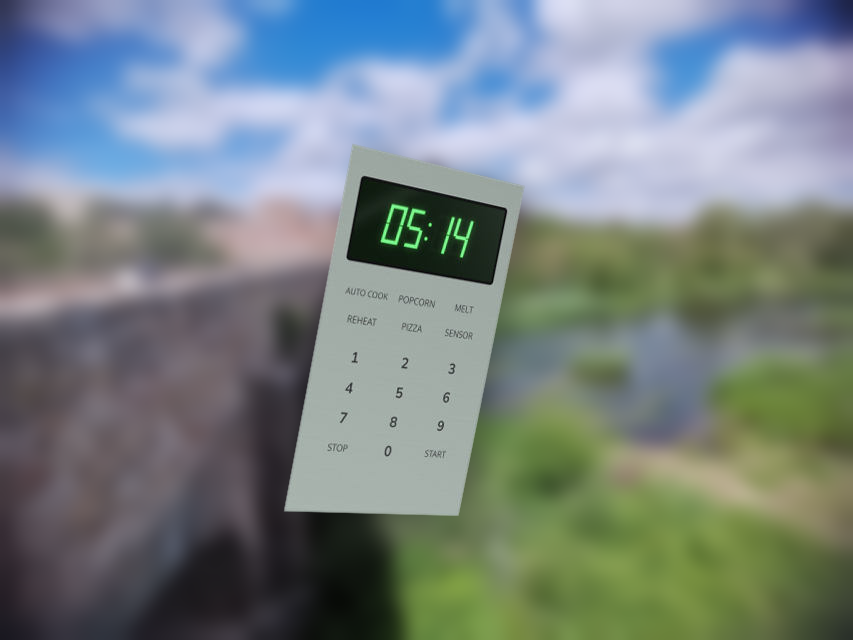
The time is {"hour": 5, "minute": 14}
